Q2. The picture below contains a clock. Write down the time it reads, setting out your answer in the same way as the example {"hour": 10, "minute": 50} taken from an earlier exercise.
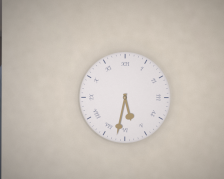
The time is {"hour": 5, "minute": 32}
